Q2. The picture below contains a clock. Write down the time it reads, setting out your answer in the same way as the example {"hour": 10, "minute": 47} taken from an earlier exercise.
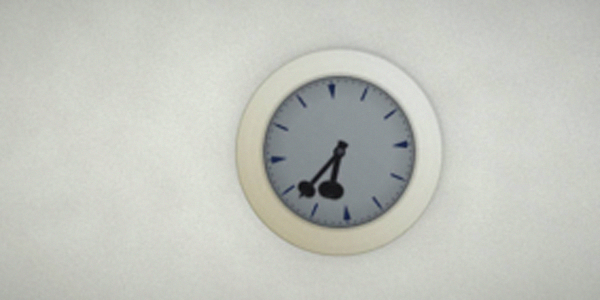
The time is {"hour": 6, "minute": 38}
